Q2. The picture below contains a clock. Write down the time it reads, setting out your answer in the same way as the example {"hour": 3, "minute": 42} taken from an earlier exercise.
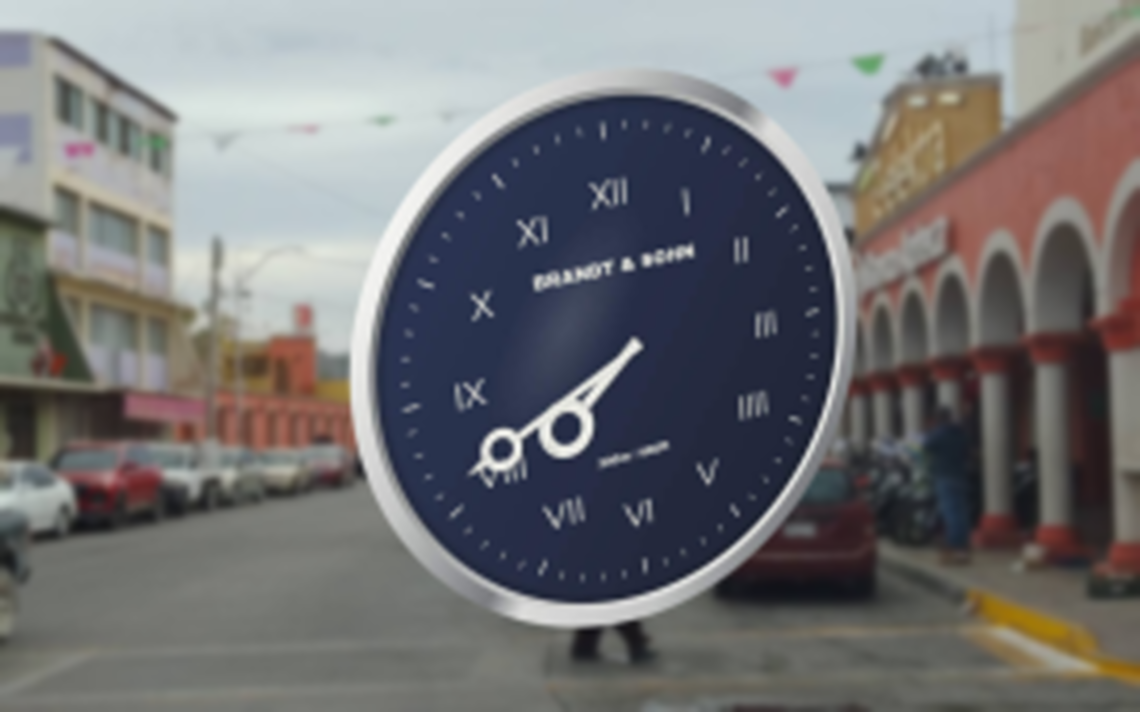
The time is {"hour": 7, "minute": 41}
